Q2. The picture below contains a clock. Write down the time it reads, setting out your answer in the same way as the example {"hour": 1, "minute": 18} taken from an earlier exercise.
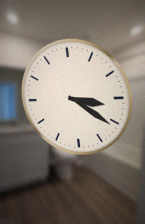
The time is {"hour": 3, "minute": 21}
